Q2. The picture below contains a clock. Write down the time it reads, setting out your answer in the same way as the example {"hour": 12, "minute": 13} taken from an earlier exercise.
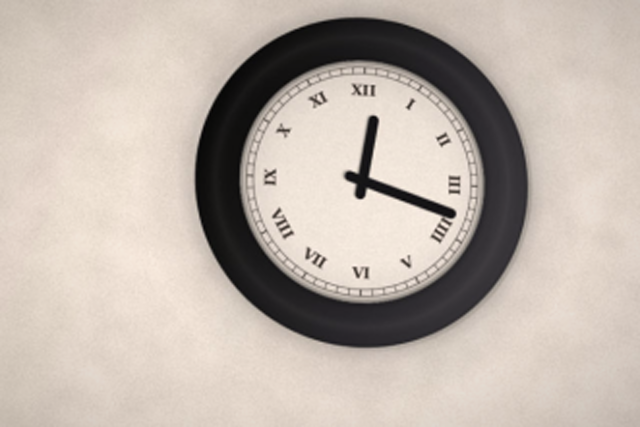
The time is {"hour": 12, "minute": 18}
